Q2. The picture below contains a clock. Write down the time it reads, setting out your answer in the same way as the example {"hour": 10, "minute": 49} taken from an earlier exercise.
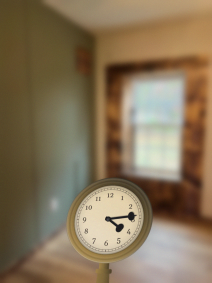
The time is {"hour": 4, "minute": 14}
